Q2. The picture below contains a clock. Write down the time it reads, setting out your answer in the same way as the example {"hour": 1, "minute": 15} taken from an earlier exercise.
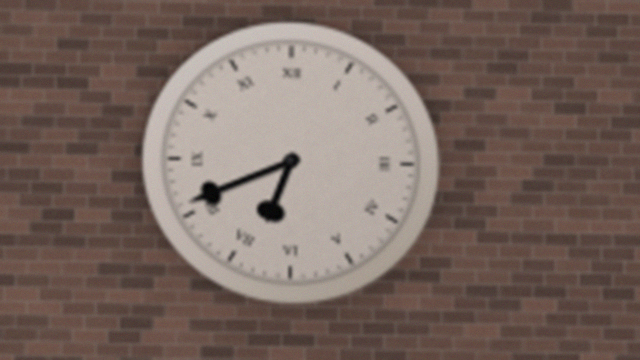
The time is {"hour": 6, "minute": 41}
